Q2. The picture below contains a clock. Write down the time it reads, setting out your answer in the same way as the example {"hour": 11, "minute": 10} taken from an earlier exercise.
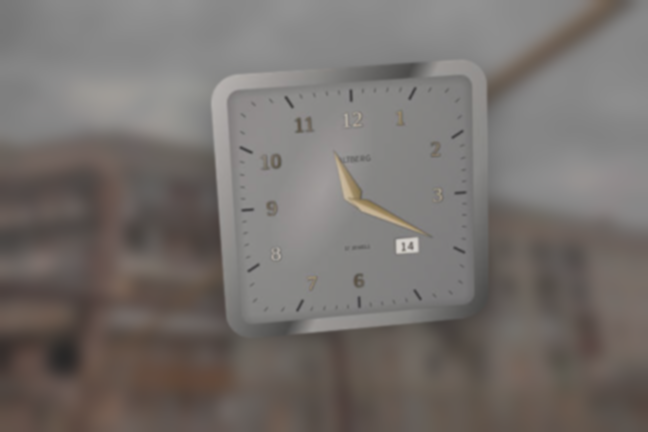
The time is {"hour": 11, "minute": 20}
